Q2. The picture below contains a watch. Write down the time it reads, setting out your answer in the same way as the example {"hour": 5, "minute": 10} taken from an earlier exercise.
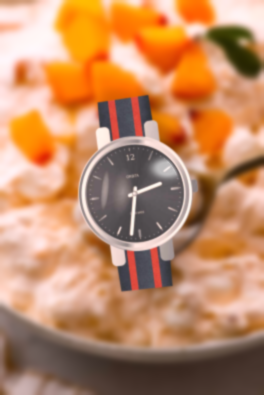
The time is {"hour": 2, "minute": 32}
